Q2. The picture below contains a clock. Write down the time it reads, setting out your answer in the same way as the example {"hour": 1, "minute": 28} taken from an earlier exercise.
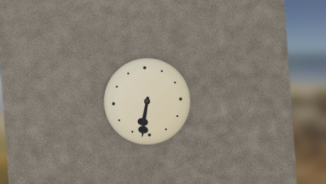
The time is {"hour": 6, "minute": 32}
